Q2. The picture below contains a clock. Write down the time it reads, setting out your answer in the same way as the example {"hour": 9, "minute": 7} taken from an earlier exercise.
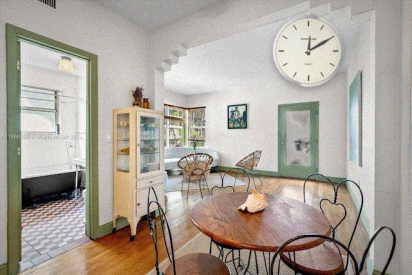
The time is {"hour": 12, "minute": 10}
